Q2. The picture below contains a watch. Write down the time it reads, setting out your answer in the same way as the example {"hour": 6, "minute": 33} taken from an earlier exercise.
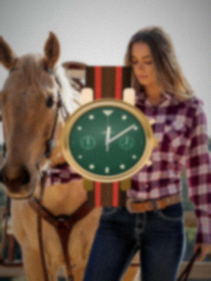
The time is {"hour": 12, "minute": 9}
